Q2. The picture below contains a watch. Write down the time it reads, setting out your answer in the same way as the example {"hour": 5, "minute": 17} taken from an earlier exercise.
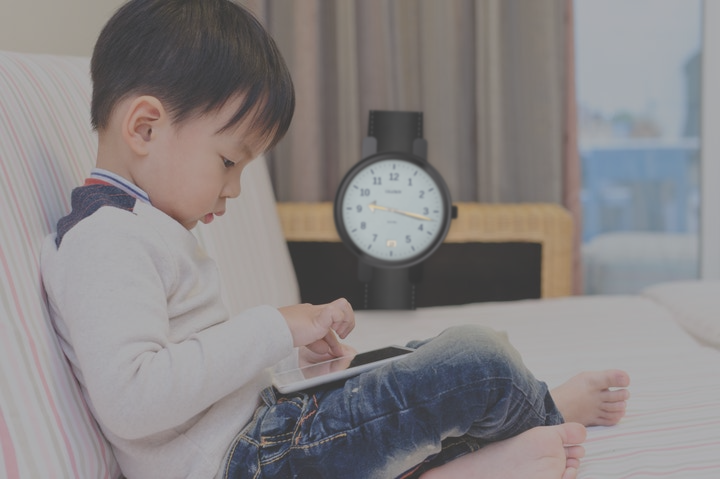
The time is {"hour": 9, "minute": 17}
